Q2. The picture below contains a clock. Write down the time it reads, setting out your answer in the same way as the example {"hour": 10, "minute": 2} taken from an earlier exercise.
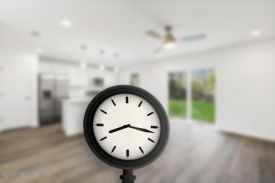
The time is {"hour": 8, "minute": 17}
